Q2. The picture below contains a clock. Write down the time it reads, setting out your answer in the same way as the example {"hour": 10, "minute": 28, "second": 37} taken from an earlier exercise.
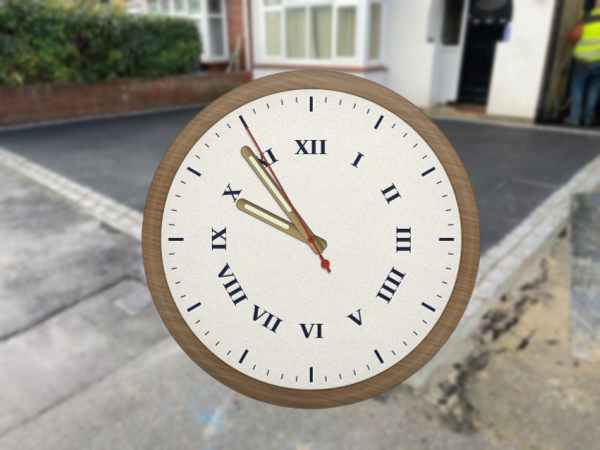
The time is {"hour": 9, "minute": 53, "second": 55}
